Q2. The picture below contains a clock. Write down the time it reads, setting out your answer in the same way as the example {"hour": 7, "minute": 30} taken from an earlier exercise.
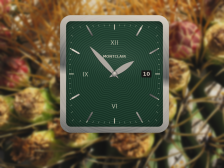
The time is {"hour": 1, "minute": 53}
